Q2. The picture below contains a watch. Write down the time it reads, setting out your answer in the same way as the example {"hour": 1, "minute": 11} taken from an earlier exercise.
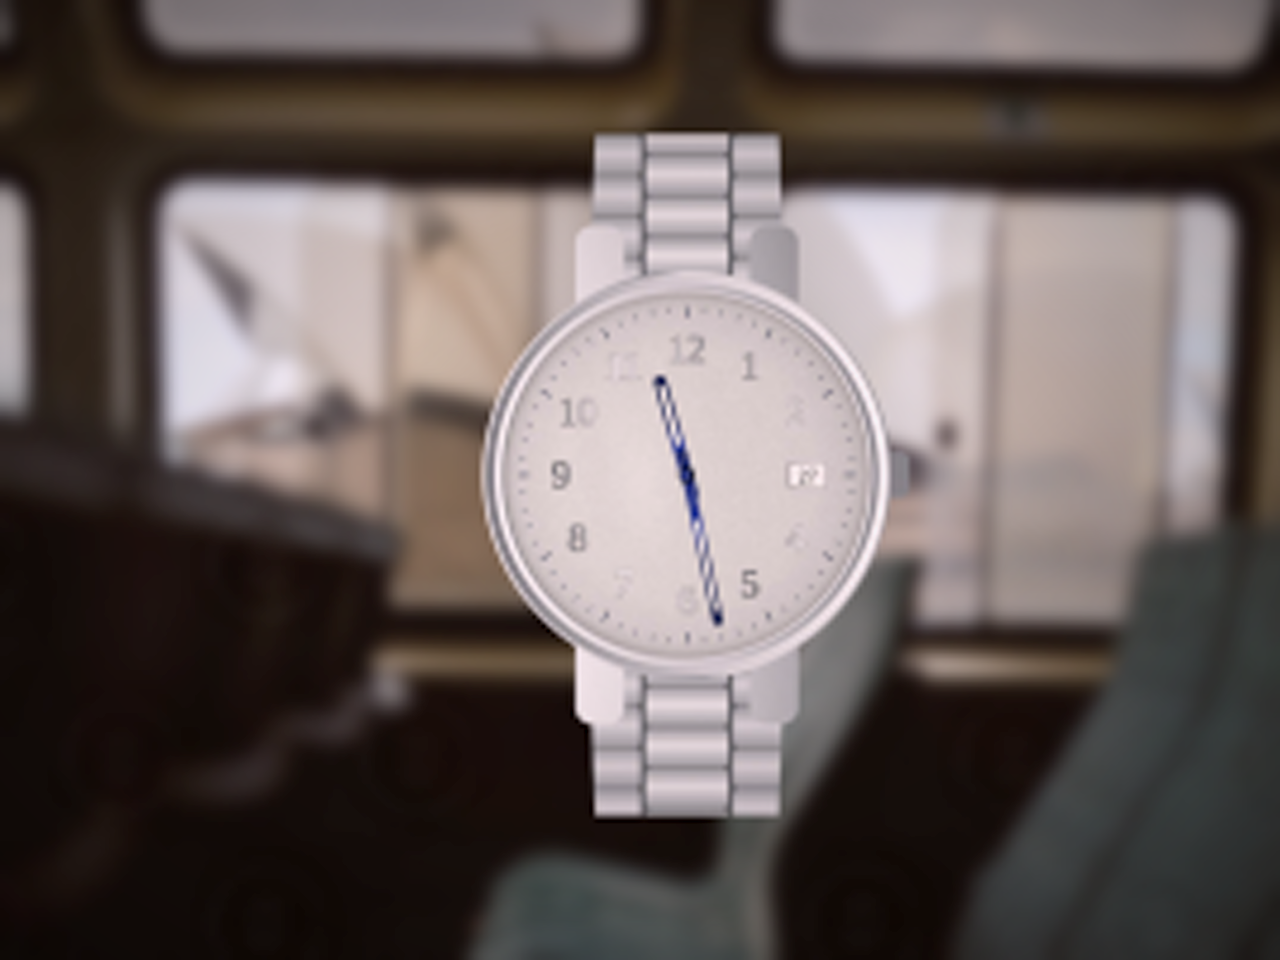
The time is {"hour": 11, "minute": 28}
